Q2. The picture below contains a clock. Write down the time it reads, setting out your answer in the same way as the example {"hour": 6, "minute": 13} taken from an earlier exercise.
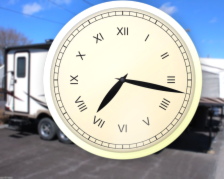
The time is {"hour": 7, "minute": 17}
